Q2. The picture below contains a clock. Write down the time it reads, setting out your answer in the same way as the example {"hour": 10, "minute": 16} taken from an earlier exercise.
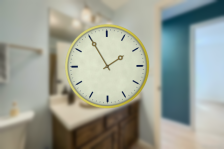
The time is {"hour": 1, "minute": 55}
